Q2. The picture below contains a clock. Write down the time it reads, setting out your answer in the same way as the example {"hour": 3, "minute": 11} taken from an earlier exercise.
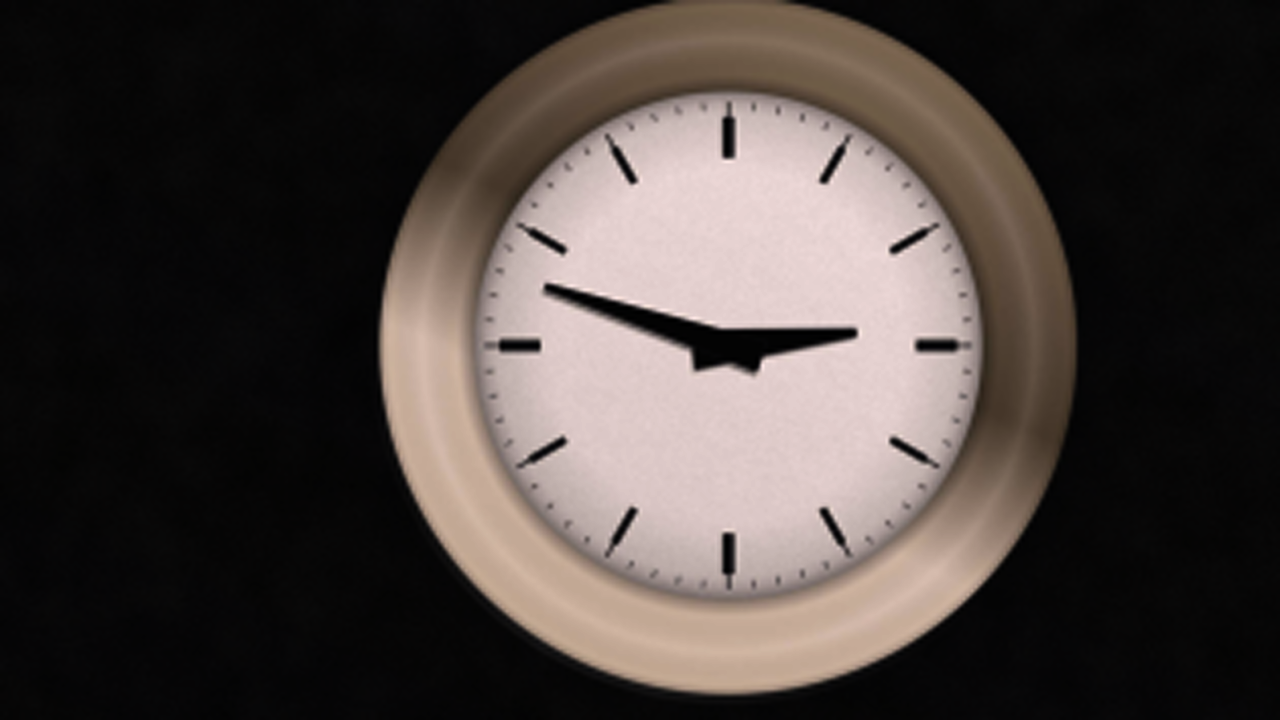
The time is {"hour": 2, "minute": 48}
